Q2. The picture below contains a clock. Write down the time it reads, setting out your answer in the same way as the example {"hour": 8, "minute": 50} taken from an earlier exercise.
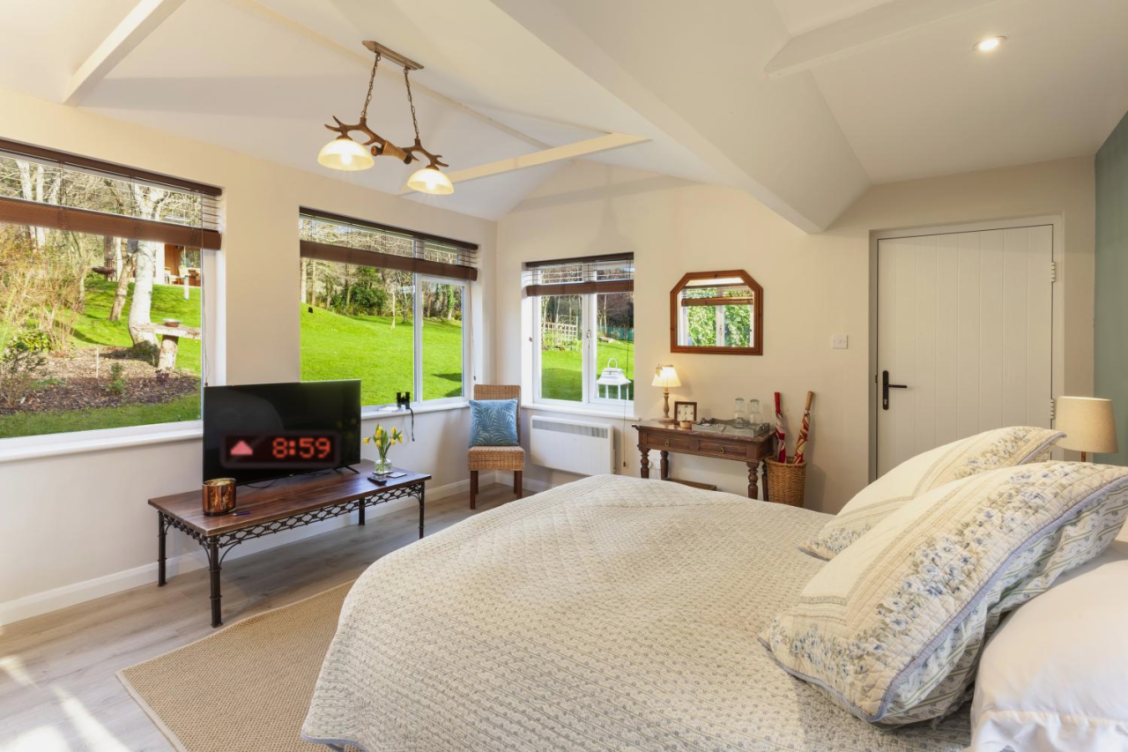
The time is {"hour": 8, "minute": 59}
